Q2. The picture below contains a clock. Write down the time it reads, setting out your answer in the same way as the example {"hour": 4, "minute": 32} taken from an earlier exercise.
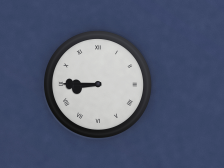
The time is {"hour": 8, "minute": 45}
